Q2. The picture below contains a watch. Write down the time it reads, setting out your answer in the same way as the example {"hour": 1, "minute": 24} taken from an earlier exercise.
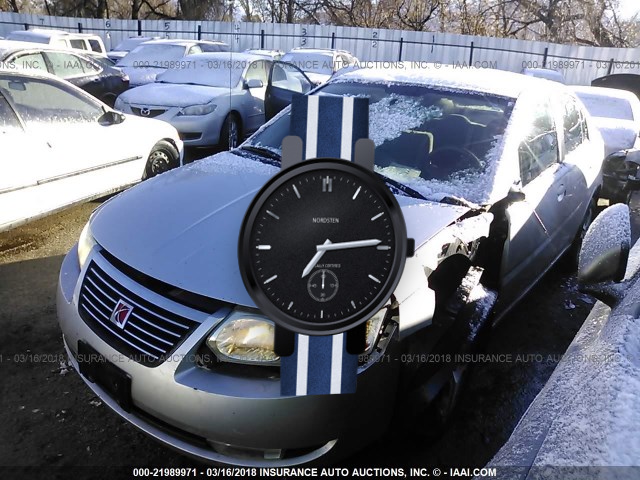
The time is {"hour": 7, "minute": 14}
